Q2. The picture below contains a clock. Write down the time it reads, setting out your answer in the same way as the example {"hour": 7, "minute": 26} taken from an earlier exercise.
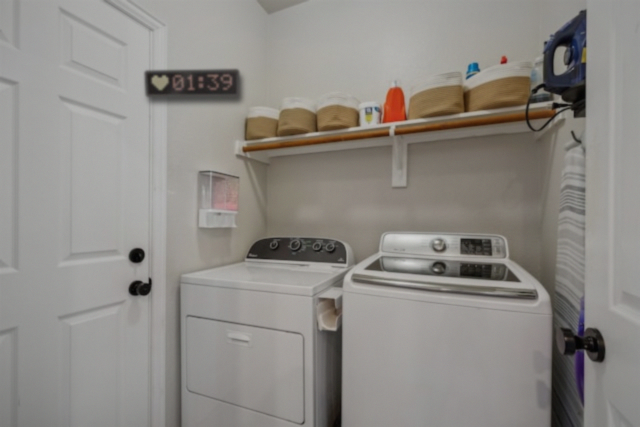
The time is {"hour": 1, "minute": 39}
